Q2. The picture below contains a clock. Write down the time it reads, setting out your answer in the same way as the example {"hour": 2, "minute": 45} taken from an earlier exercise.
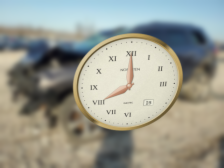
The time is {"hour": 8, "minute": 0}
